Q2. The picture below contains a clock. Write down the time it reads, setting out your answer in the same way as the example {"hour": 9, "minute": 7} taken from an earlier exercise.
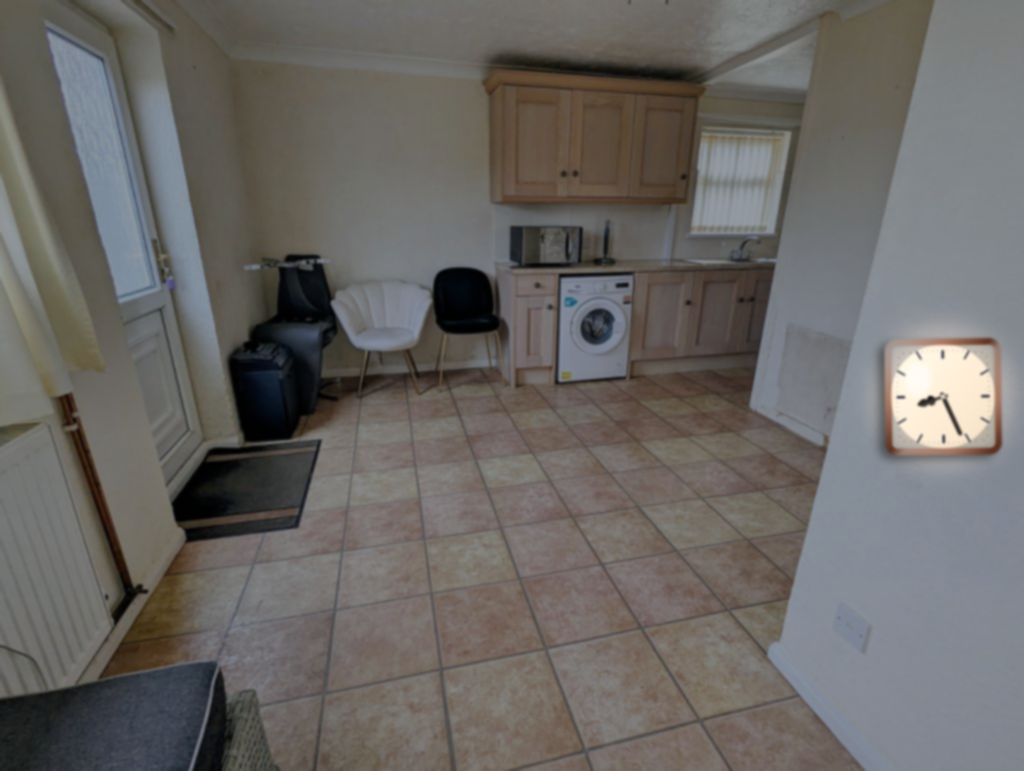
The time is {"hour": 8, "minute": 26}
